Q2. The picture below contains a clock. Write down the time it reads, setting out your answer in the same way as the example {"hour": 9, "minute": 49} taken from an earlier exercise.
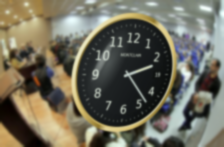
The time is {"hour": 2, "minute": 23}
